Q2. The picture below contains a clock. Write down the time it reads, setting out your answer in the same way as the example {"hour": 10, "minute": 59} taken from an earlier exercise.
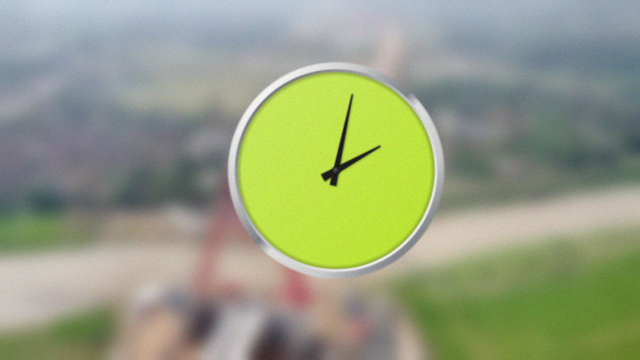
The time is {"hour": 2, "minute": 2}
